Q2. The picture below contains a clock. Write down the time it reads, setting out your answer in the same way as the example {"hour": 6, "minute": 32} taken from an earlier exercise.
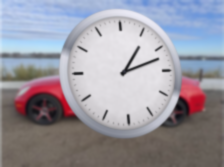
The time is {"hour": 1, "minute": 12}
